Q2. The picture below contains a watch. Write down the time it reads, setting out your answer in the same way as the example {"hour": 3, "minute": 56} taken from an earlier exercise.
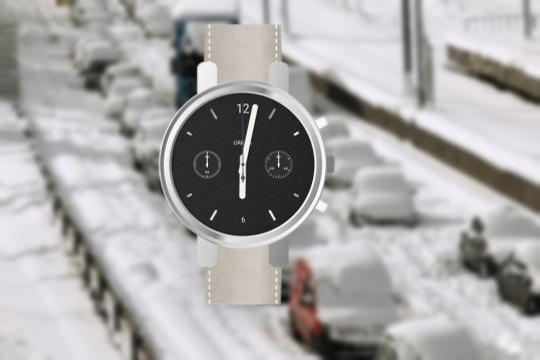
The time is {"hour": 6, "minute": 2}
